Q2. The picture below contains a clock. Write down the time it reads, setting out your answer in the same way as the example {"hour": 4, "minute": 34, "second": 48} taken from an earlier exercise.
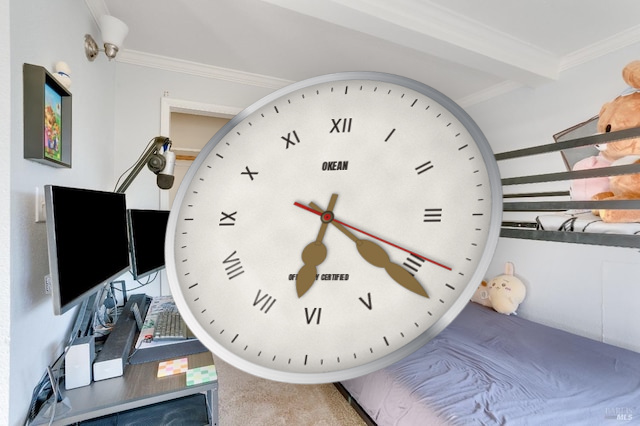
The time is {"hour": 6, "minute": 21, "second": 19}
